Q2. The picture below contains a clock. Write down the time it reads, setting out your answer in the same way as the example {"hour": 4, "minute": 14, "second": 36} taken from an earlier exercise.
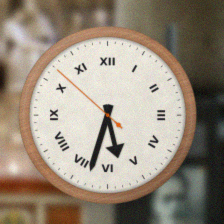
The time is {"hour": 5, "minute": 32, "second": 52}
